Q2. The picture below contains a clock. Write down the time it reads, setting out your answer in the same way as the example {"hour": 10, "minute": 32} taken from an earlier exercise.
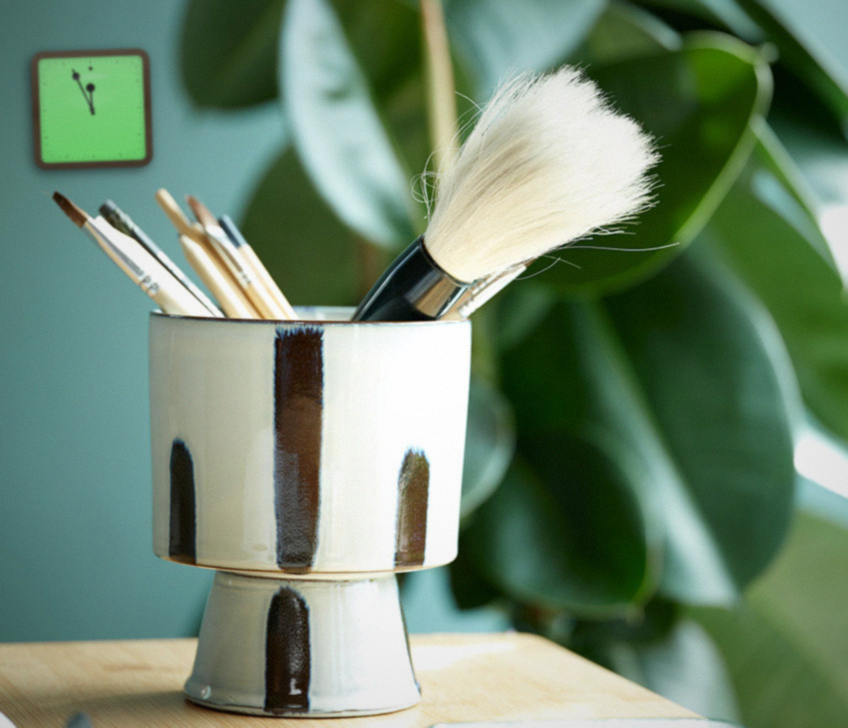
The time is {"hour": 11, "minute": 56}
